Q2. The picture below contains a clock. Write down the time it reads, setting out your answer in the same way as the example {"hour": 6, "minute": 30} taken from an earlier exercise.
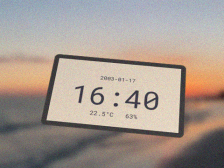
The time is {"hour": 16, "minute": 40}
